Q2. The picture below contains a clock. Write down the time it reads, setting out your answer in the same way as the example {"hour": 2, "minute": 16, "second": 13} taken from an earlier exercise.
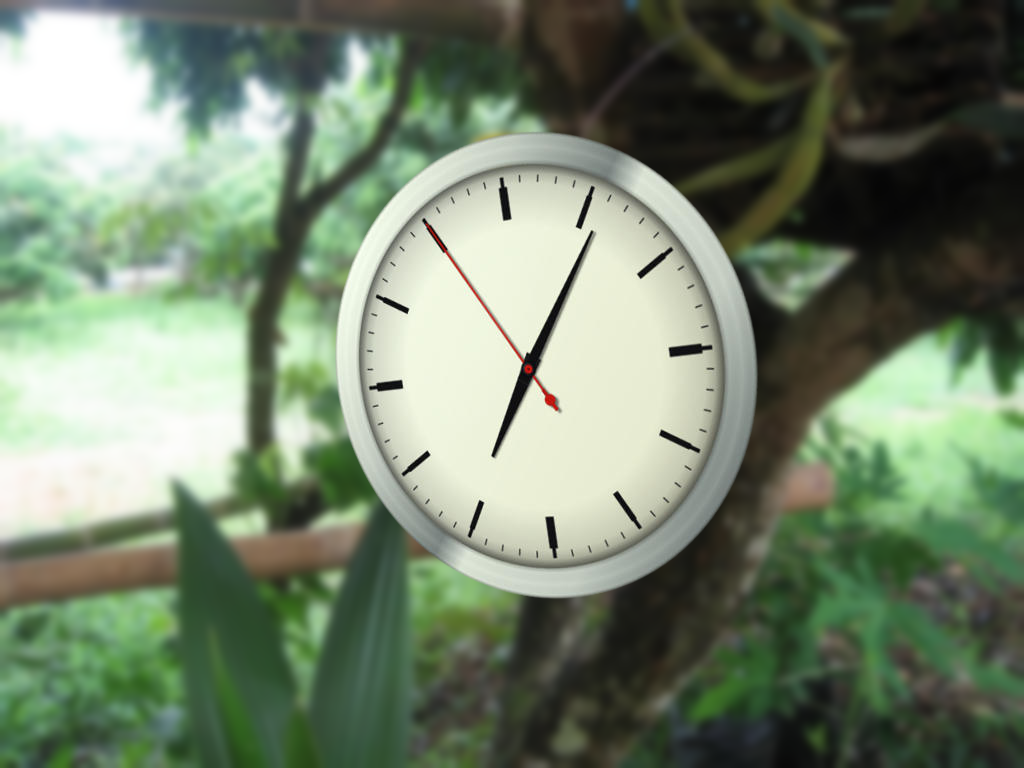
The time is {"hour": 7, "minute": 5, "second": 55}
